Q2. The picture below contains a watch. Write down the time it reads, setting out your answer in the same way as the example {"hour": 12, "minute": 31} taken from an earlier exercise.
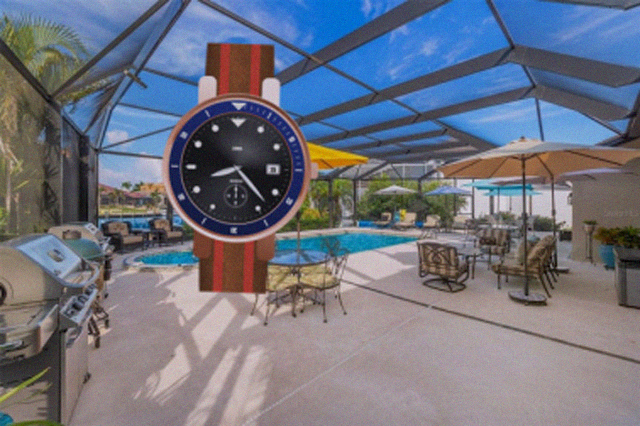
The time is {"hour": 8, "minute": 23}
